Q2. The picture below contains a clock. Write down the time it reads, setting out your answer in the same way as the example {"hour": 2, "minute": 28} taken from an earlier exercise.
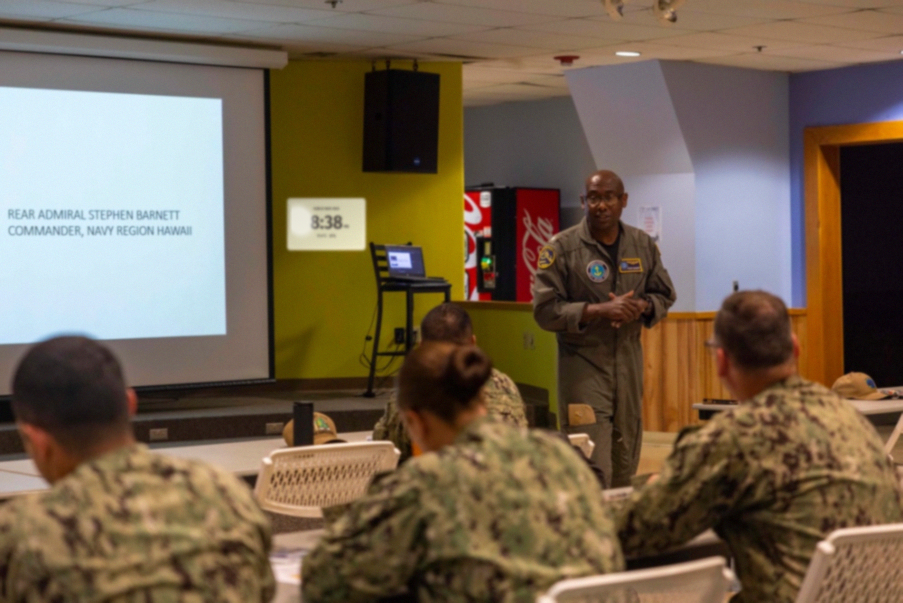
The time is {"hour": 8, "minute": 38}
